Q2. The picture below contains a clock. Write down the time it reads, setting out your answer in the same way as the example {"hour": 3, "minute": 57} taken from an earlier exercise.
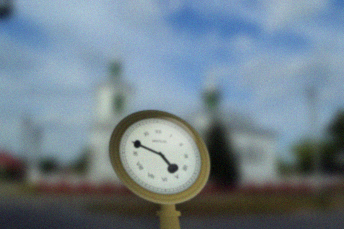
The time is {"hour": 4, "minute": 49}
